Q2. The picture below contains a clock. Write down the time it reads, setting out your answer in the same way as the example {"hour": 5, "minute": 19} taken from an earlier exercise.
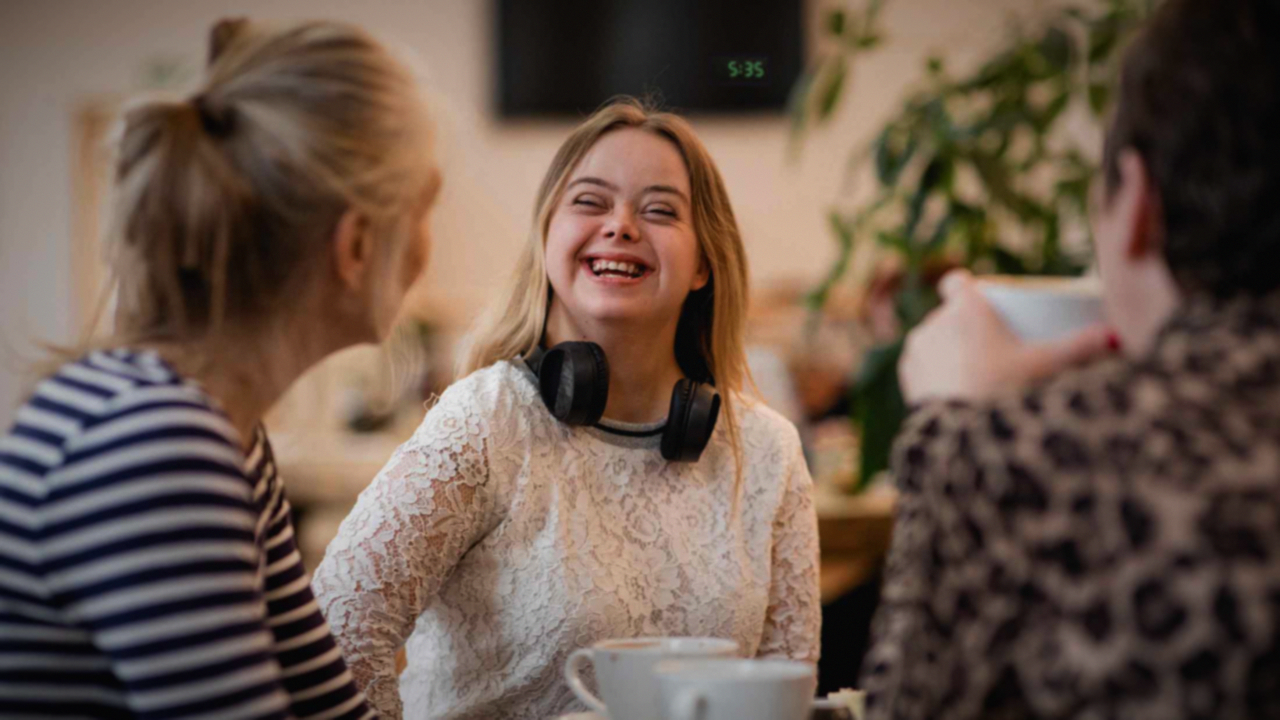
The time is {"hour": 5, "minute": 35}
